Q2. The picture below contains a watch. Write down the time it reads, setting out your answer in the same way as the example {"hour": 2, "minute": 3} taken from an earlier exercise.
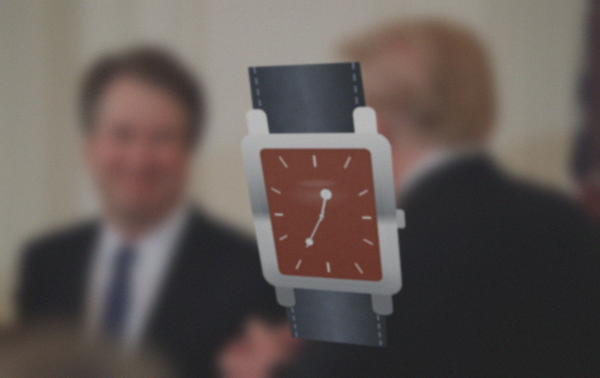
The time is {"hour": 12, "minute": 35}
